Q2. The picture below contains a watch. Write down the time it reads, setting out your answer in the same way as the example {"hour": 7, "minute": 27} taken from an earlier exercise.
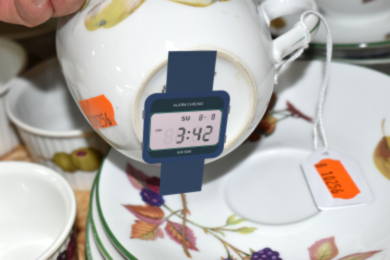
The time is {"hour": 3, "minute": 42}
